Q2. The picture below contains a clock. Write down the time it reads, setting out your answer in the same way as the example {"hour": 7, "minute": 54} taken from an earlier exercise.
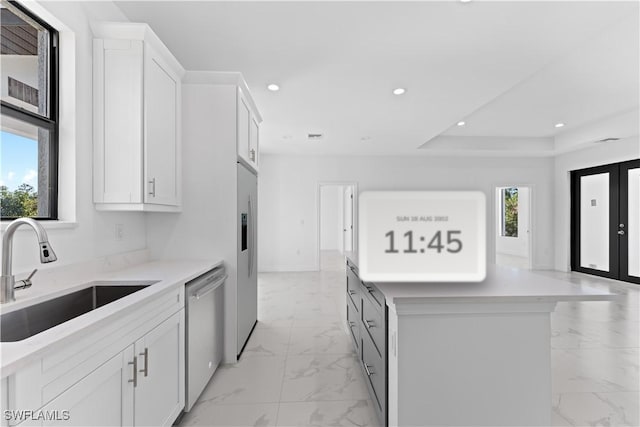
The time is {"hour": 11, "minute": 45}
